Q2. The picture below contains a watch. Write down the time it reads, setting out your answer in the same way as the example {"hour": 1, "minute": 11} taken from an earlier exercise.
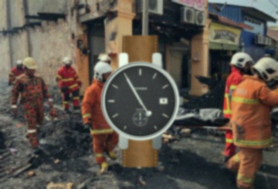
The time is {"hour": 4, "minute": 55}
